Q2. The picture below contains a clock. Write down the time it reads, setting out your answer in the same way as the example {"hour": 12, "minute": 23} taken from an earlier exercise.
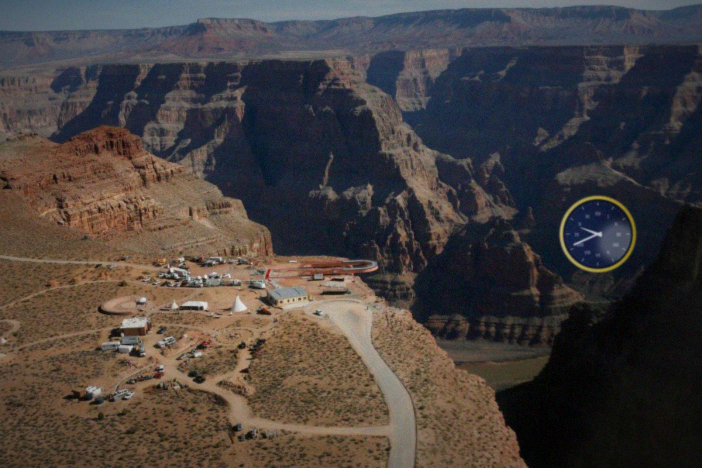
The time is {"hour": 9, "minute": 41}
